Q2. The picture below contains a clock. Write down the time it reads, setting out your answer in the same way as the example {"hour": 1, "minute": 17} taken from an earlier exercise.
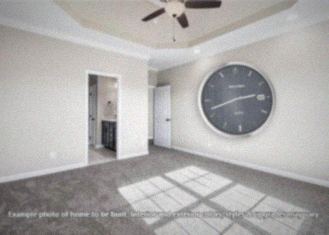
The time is {"hour": 2, "minute": 42}
